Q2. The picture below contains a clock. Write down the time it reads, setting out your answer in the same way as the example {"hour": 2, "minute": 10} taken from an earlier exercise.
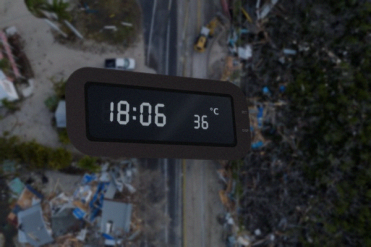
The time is {"hour": 18, "minute": 6}
